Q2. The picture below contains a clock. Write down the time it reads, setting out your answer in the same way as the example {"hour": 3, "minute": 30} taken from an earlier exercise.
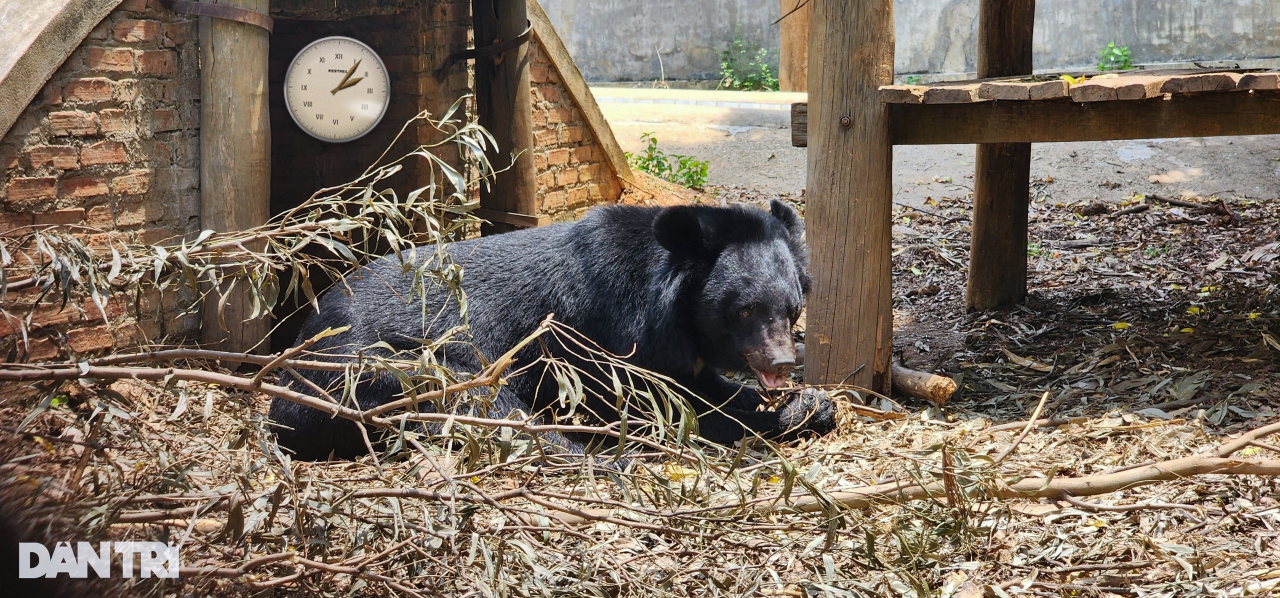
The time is {"hour": 2, "minute": 6}
